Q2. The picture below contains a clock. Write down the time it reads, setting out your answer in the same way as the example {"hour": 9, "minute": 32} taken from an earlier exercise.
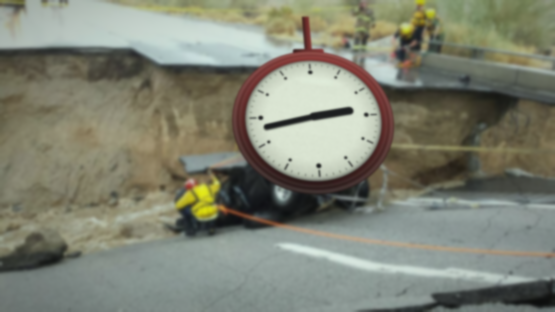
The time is {"hour": 2, "minute": 43}
